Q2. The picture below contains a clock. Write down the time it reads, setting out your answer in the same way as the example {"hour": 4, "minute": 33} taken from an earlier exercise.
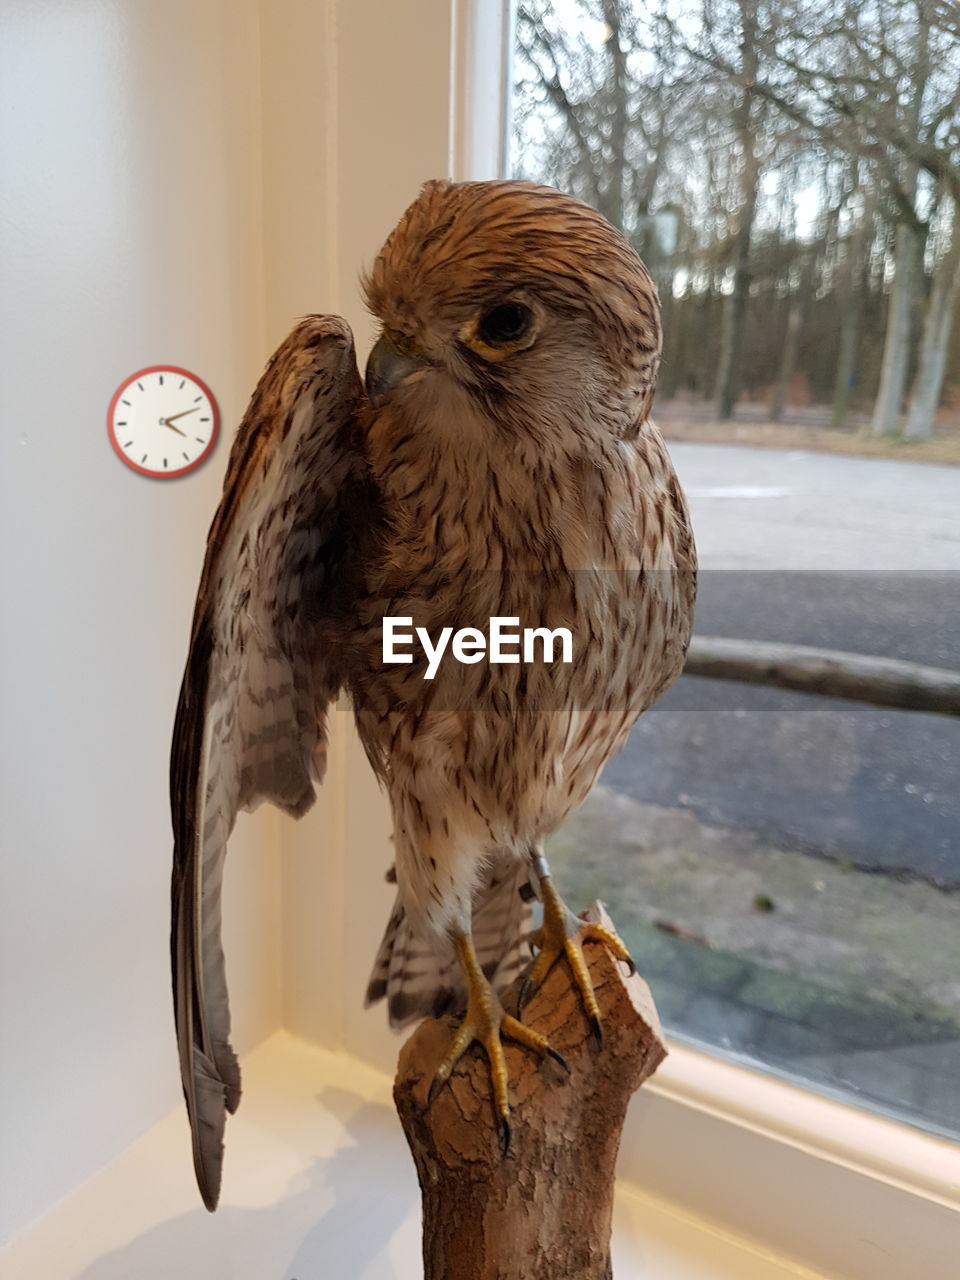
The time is {"hour": 4, "minute": 12}
